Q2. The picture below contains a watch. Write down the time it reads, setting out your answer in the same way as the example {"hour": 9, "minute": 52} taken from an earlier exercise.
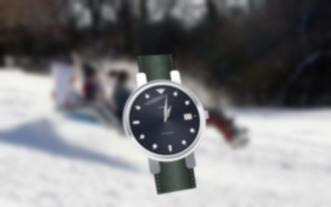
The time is {"hour": 1, "minute": 2}
